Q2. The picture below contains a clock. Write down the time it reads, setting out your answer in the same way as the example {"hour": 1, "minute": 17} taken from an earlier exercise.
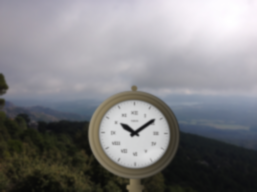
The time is {"hour": 10, "minute": 9}
